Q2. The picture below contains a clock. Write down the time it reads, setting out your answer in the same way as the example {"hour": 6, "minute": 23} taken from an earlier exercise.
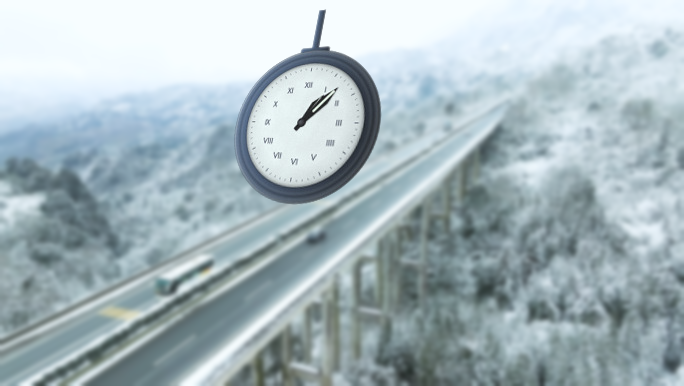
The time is {"hour": 1, "minute": 7}
